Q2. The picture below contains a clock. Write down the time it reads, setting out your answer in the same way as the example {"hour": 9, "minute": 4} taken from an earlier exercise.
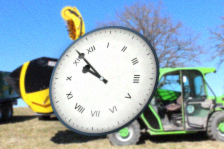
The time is {"hour": 10, "minute": 57}
